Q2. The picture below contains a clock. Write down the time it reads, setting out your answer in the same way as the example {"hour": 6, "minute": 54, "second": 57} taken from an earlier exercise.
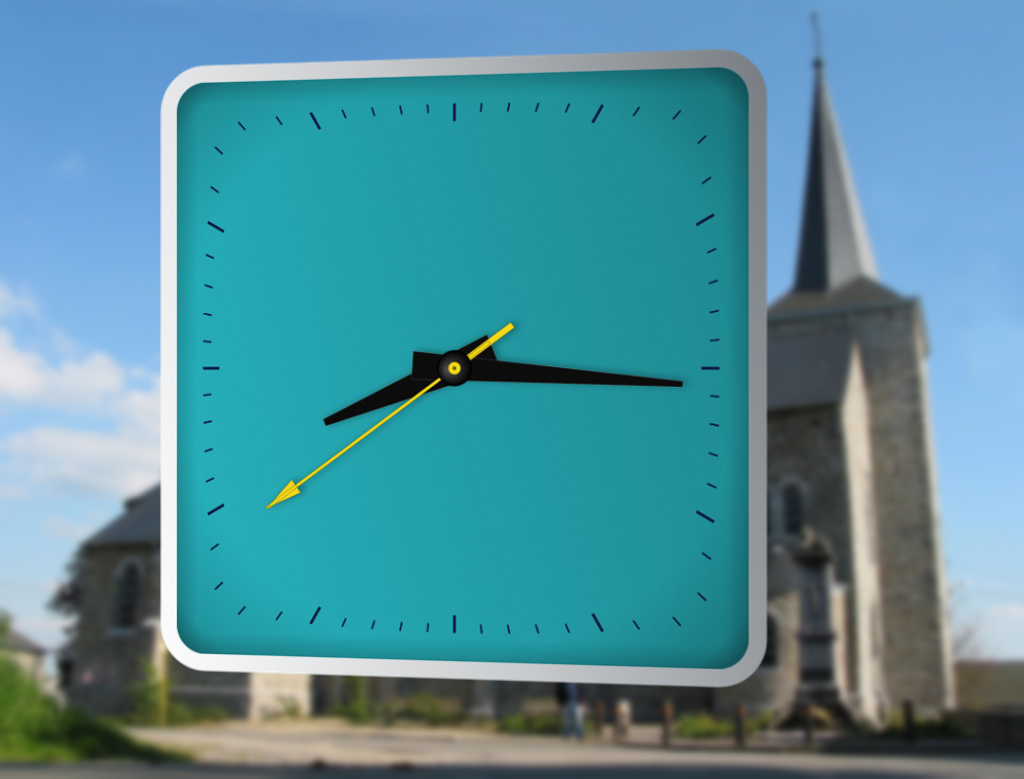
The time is {"hour": 8, "minute": 15, "second": 39}
